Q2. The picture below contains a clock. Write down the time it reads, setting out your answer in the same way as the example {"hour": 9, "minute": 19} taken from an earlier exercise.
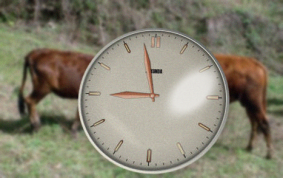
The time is {"hour": 8, "minute": 58}
